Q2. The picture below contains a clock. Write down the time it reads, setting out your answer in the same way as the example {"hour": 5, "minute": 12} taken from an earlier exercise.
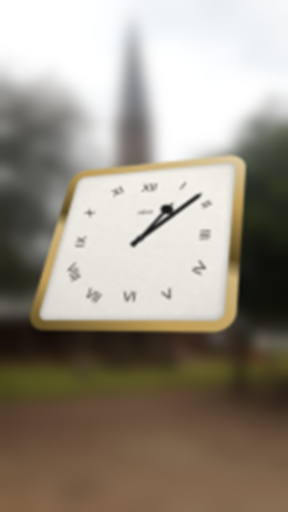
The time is {"hour": 1, "minute": 8}
